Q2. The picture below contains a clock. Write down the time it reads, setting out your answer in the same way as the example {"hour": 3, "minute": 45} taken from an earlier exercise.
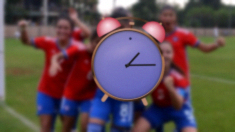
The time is {"hour": 1, "minute": 14}
